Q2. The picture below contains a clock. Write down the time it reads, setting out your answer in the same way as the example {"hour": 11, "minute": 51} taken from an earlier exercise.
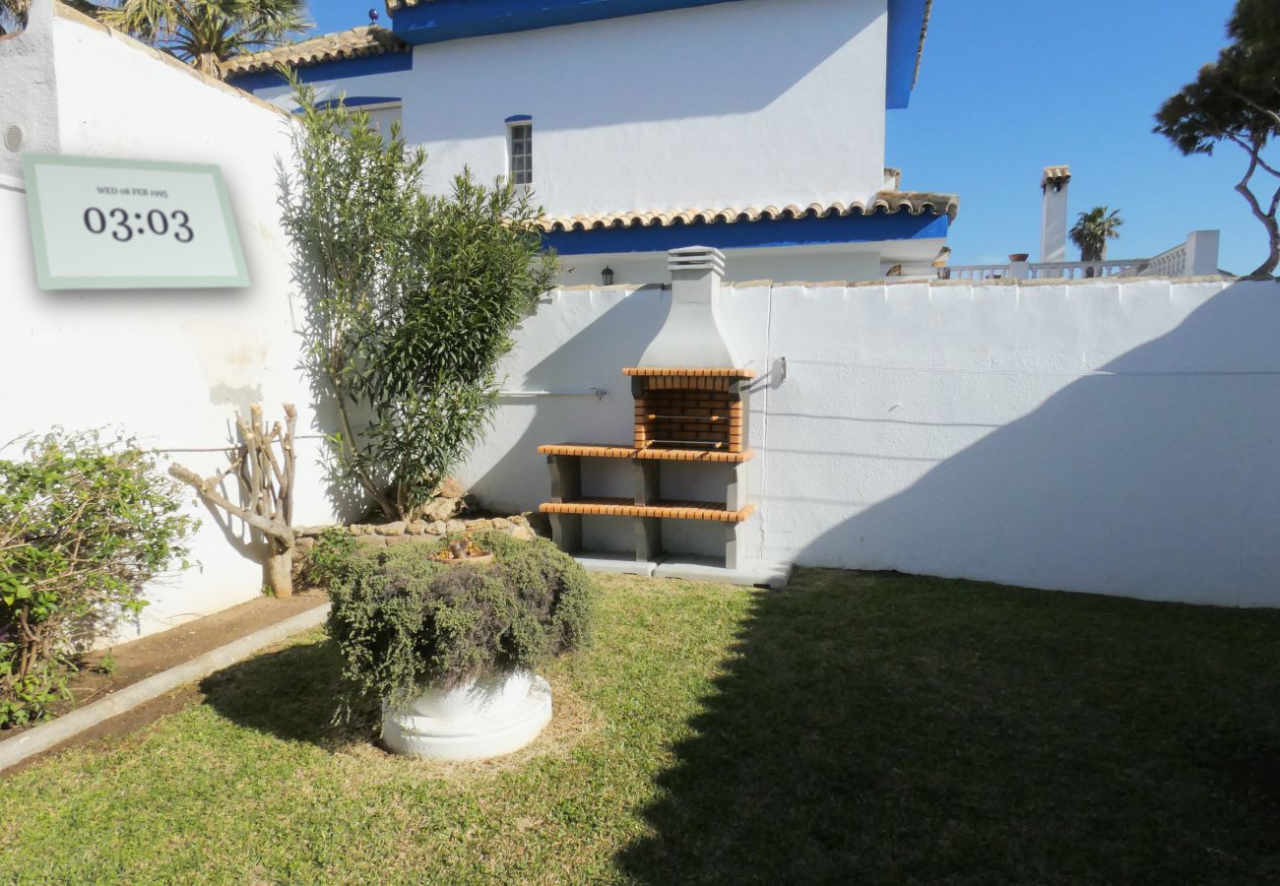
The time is {"hour": 3, "minute": 3}
